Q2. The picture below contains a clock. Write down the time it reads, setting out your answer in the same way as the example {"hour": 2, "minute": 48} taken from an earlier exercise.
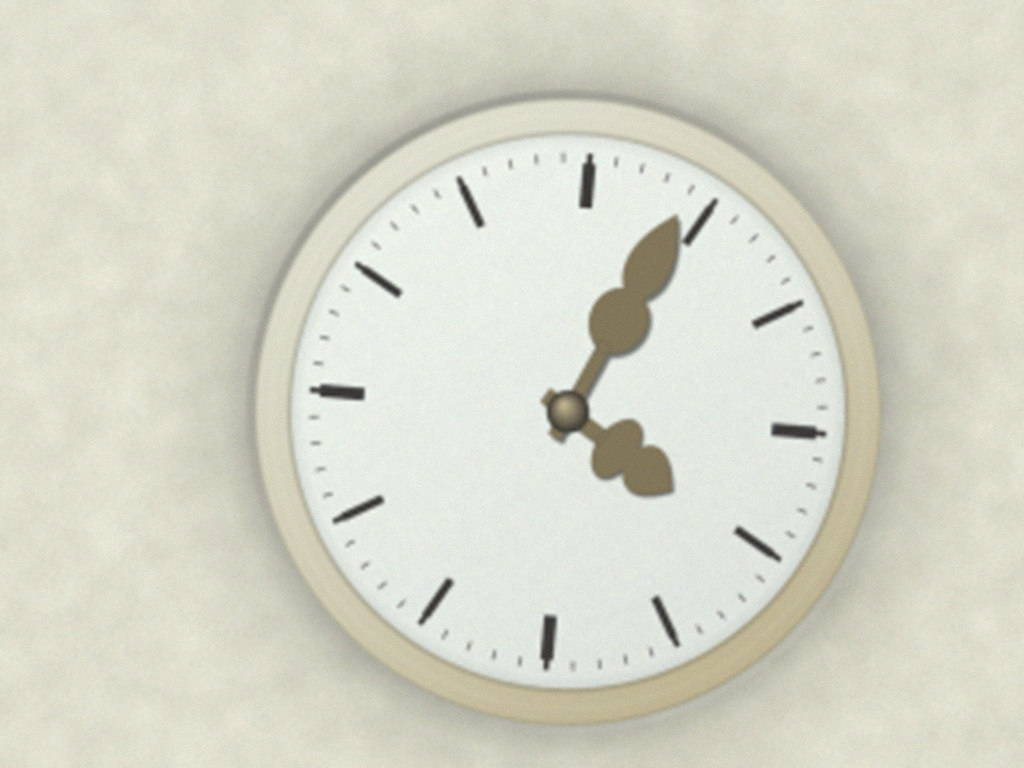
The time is {"hour": 4, "minute": 4}
